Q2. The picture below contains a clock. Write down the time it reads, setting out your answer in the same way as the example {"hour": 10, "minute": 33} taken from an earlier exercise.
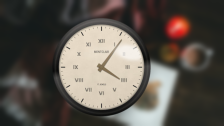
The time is {"hour": 4, "minute": 6}
